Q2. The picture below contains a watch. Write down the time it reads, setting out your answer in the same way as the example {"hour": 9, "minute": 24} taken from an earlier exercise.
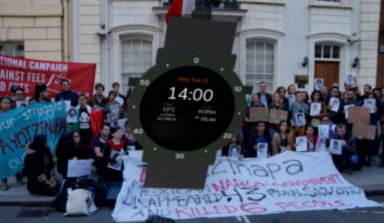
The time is {"hour": 14, "minute": 0}
